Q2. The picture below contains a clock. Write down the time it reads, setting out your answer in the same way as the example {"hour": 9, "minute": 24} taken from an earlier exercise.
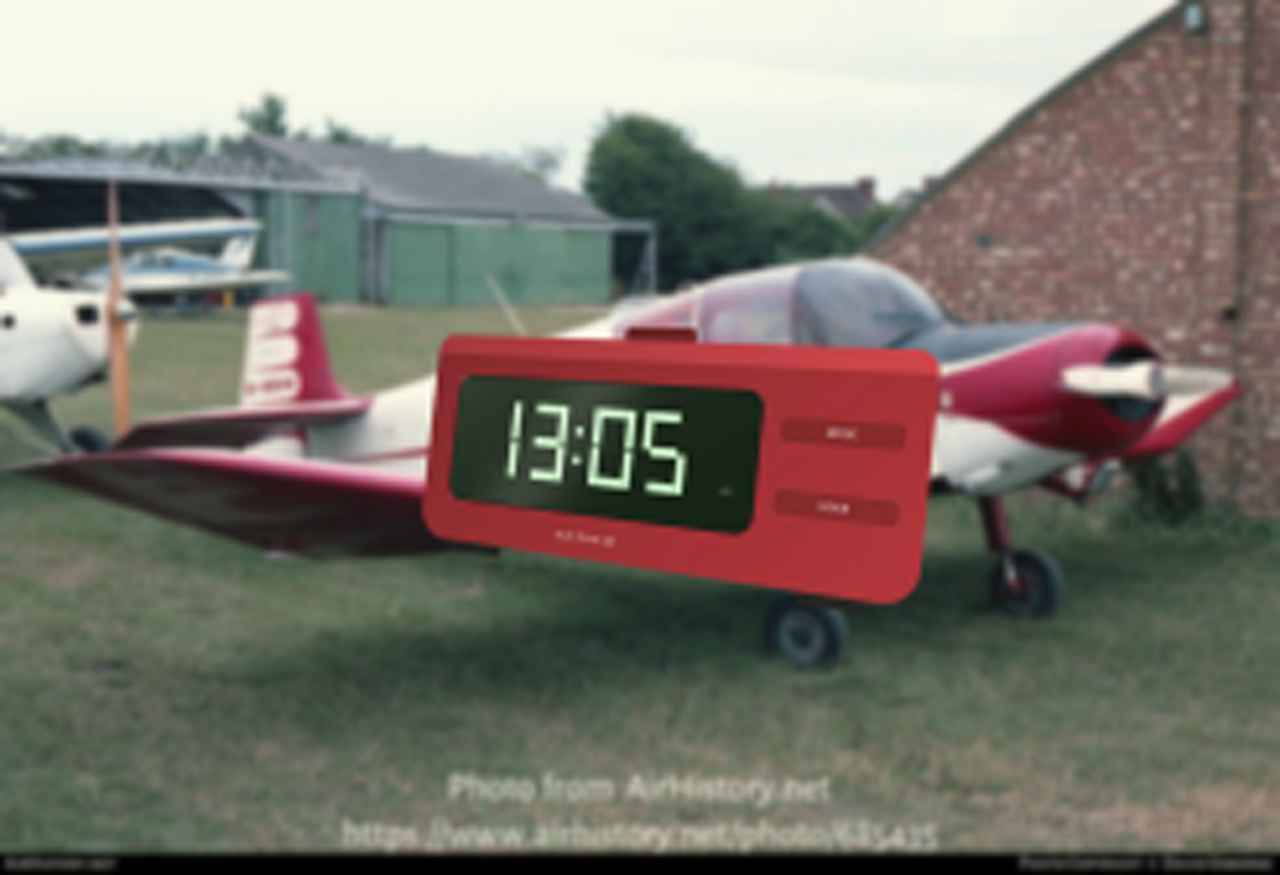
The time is {"hour": 13, "minute": 5}
